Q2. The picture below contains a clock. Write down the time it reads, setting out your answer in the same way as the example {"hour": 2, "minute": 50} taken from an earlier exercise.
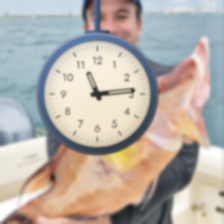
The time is {"hour": 11, "minute": 14}
